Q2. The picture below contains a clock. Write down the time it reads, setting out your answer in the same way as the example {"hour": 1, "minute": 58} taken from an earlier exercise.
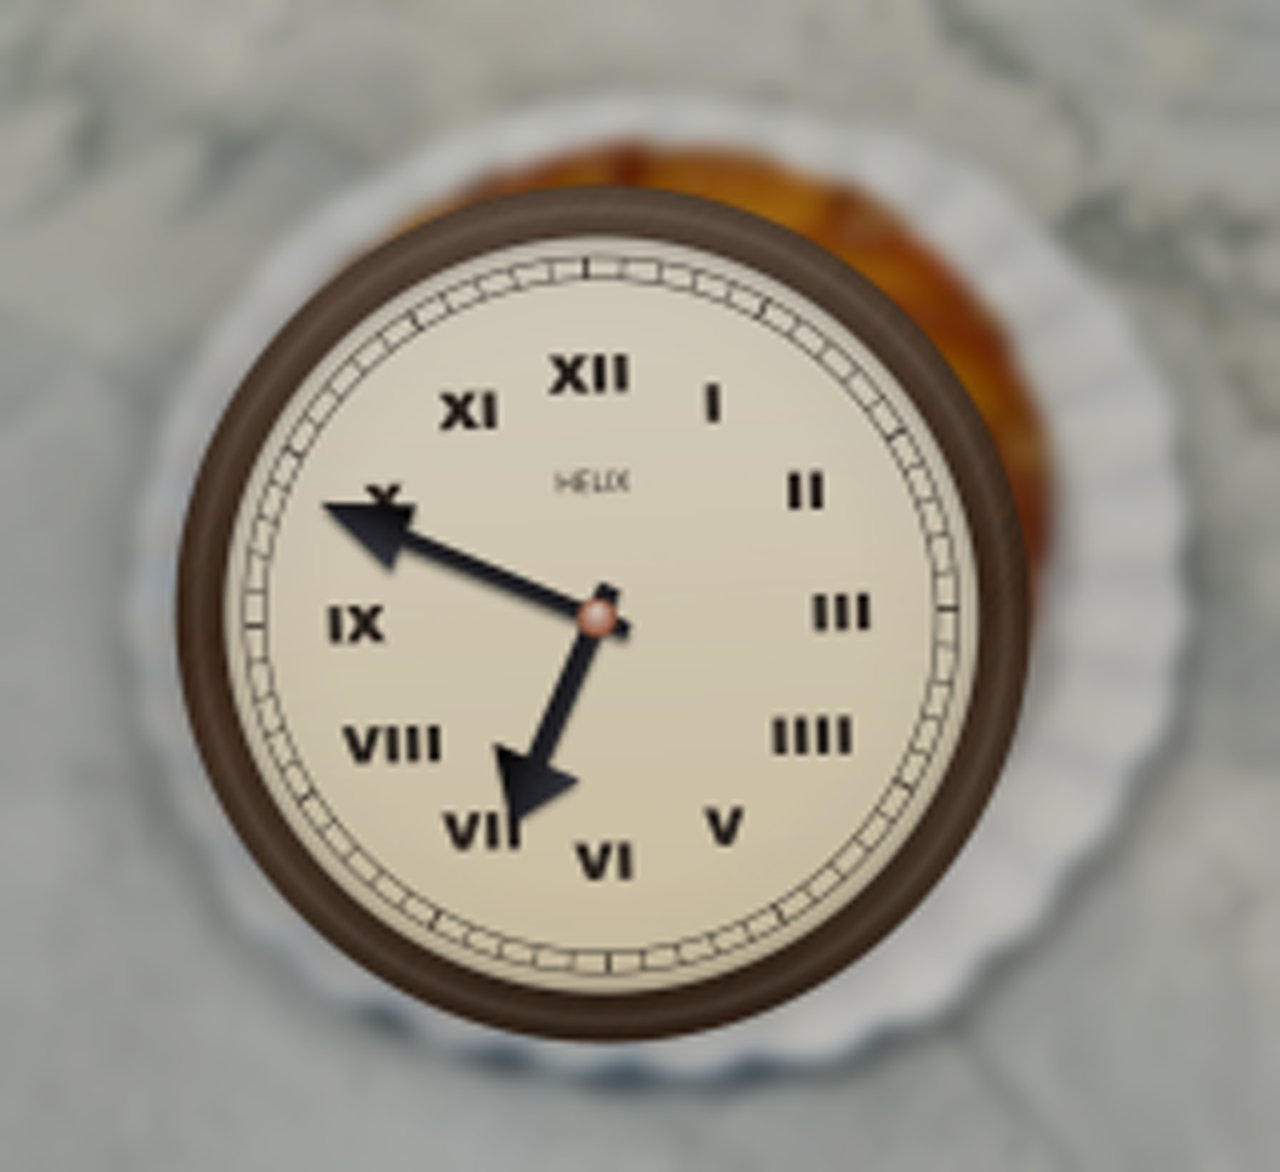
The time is {"hour": 6, "minute": 49}
